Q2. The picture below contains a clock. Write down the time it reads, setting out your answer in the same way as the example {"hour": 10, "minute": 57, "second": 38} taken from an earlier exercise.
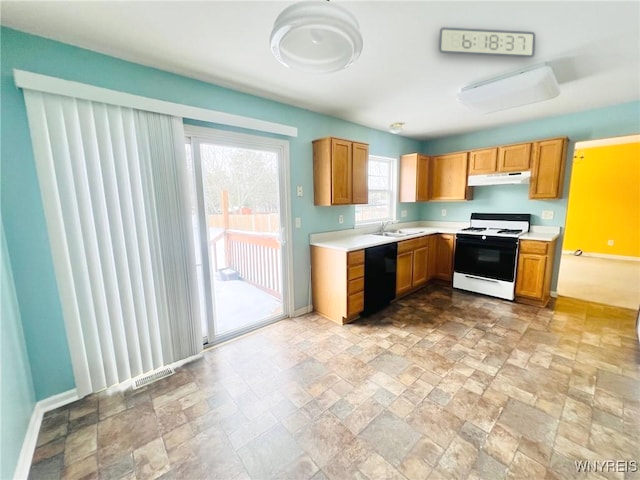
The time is {"hour": 6, "minute": 18, "second": 37}
